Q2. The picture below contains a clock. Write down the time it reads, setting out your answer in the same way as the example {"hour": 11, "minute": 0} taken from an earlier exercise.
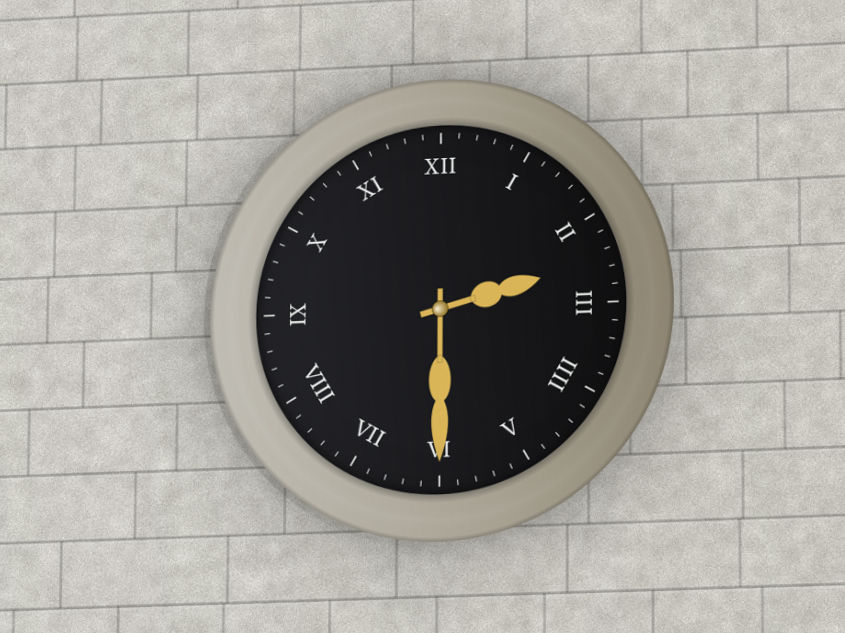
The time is {"hour": 2, "minute": 30}
